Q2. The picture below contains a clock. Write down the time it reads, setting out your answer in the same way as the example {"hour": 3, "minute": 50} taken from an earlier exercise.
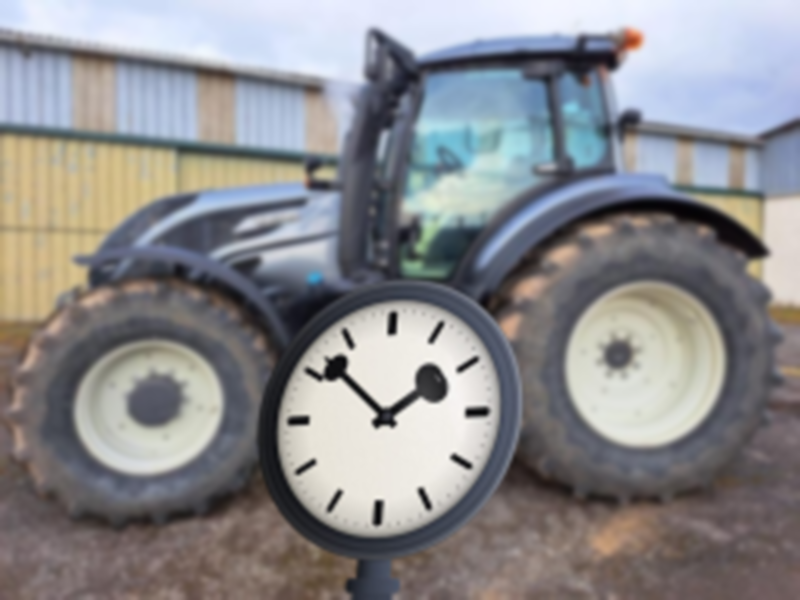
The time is {"hour": 1, "minute": 52}
